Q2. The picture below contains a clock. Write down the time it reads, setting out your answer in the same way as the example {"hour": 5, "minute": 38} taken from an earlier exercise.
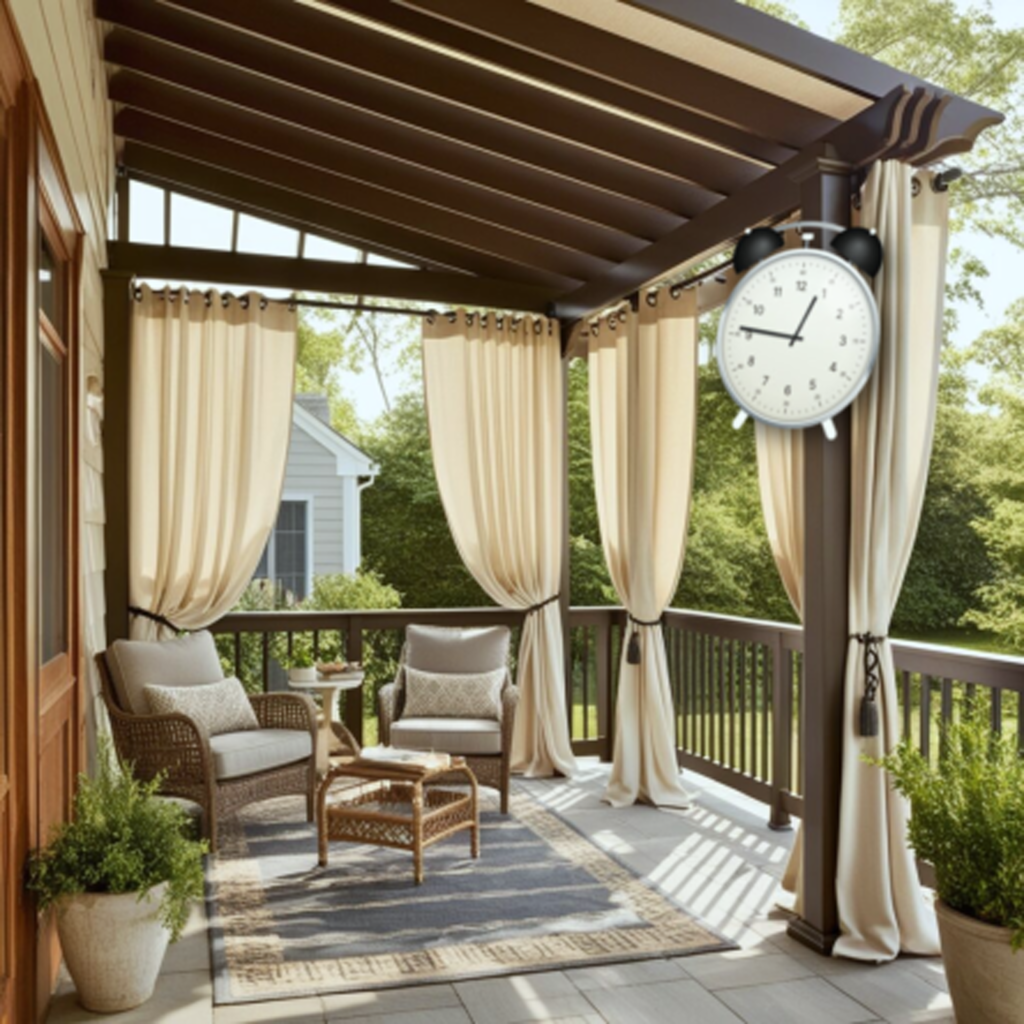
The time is {"hour": 12, "minute": 46}
